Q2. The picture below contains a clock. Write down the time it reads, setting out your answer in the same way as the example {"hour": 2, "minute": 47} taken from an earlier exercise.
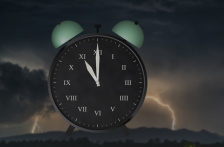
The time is {"hour": 11, "minute": 0}
